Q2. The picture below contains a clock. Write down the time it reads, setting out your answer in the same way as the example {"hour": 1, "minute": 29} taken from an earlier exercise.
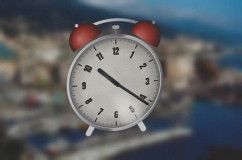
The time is {"hour": 10, "minute": 21}
